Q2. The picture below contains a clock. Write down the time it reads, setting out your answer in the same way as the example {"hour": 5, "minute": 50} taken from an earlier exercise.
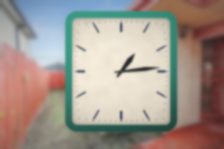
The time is {"hour": 1, "minute": 14}
